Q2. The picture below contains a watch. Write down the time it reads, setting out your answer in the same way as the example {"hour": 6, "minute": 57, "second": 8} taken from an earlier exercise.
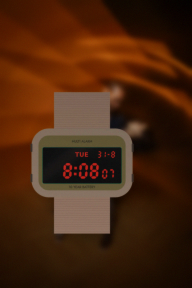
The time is {"hour": 8, "minute": 8, "second": 7}
